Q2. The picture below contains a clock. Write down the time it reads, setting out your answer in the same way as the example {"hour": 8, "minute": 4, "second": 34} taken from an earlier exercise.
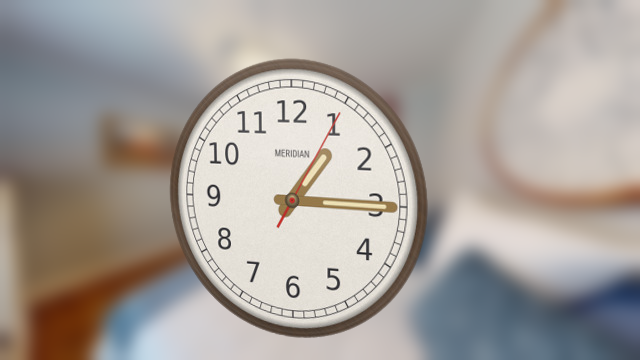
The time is {"hour": 1, "minute": 15, "second": 5}
